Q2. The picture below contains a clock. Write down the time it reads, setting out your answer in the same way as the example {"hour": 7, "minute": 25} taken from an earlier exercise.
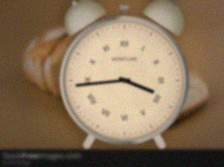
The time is {"hour": 3, "minute": 44}
